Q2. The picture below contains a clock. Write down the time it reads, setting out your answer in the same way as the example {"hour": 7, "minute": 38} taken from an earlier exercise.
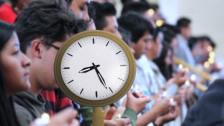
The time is {"hour": 8, "minute": 26}
